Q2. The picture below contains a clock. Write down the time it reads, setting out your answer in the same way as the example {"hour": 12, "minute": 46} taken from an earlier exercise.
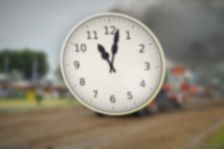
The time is {"hour": 11, "minute": 2}
